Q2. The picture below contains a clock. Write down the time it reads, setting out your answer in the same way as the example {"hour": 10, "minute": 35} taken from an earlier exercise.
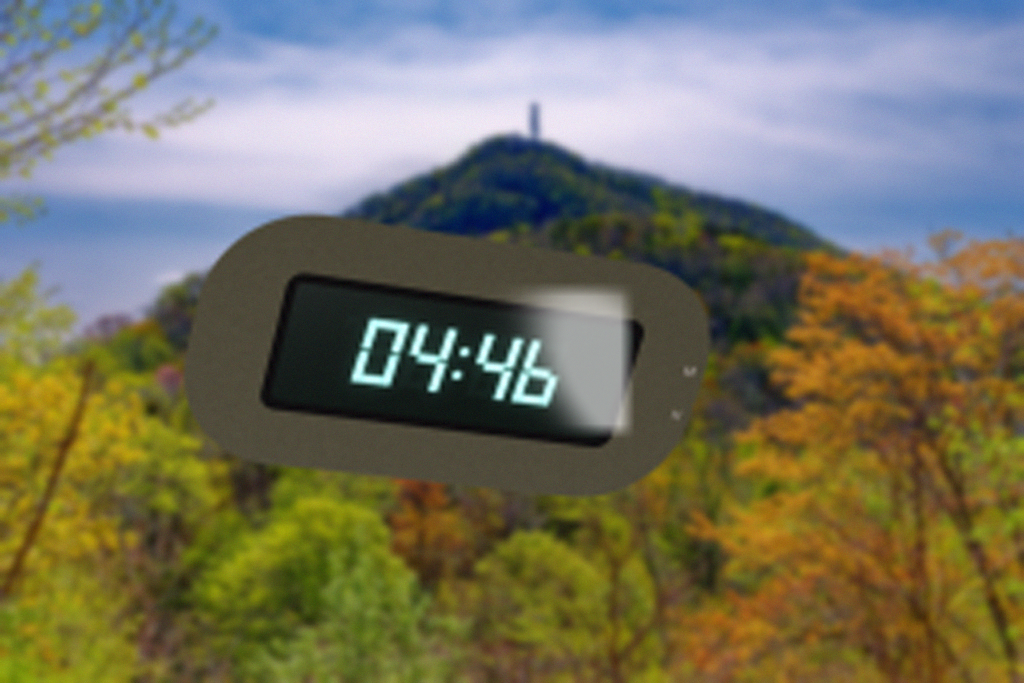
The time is {"hour": 4, "minute": 46}
